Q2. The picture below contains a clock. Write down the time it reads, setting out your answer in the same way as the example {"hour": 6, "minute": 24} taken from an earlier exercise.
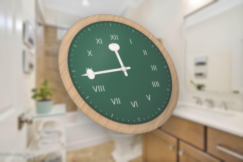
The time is {"hour": 11, "minute": 44}
